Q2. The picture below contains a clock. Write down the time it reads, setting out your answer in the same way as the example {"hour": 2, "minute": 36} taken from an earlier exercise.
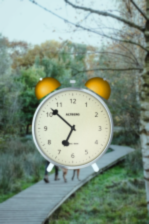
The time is {"hour": 6, "minute": 52}
